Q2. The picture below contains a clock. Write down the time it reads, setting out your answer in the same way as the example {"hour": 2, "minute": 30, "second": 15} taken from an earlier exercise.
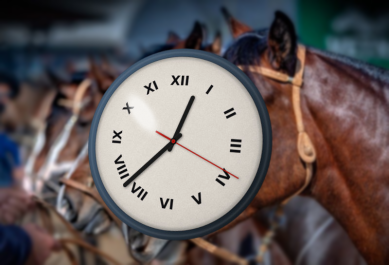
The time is {"hour": 12, "minute": 37, "second": 19}
